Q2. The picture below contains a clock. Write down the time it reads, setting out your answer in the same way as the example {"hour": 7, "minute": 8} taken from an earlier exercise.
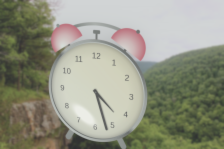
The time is {"hour": 4, "minute": 27}
